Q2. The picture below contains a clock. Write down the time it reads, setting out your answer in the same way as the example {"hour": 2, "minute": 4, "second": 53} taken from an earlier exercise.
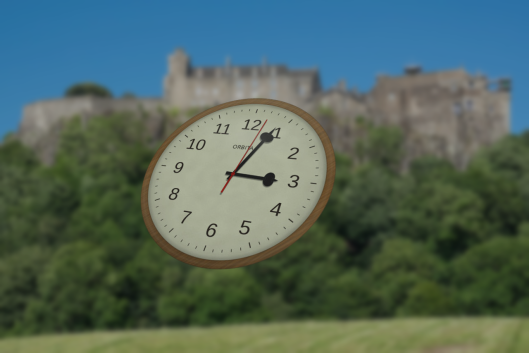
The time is {"hour": 3, "minute": 4, "second": 2}
